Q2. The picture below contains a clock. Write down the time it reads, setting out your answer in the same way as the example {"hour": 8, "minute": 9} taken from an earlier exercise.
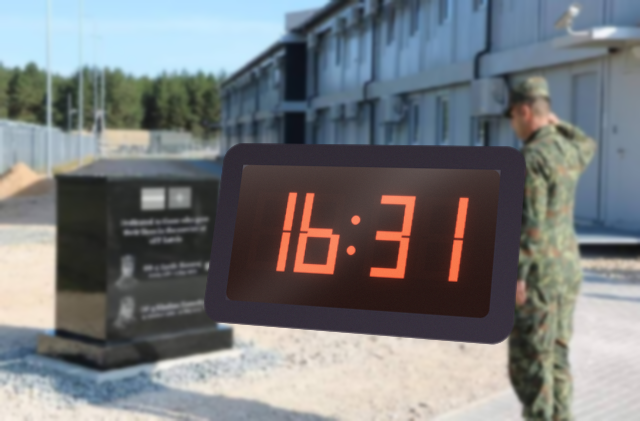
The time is {"hour": 16, "minute": 31}
